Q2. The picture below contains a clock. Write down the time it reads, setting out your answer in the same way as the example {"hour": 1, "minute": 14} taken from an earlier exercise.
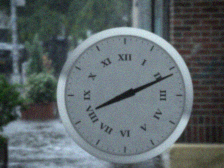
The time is {"hour": 8, "minute": 11}
